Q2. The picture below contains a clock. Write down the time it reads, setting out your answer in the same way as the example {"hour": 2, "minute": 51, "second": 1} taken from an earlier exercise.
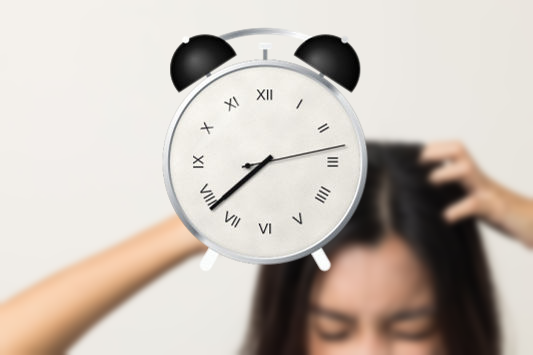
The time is {"hour": 7, "minute": 38, "second": 13}
